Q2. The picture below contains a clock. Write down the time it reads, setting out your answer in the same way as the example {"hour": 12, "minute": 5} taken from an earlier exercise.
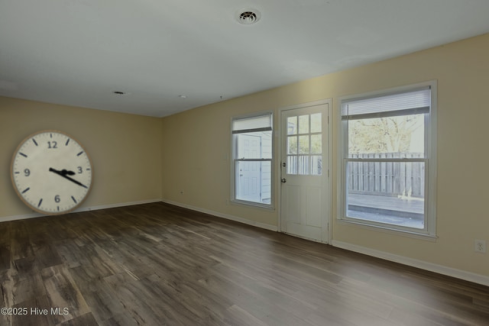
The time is {"hour": 3, "minute": 20}
